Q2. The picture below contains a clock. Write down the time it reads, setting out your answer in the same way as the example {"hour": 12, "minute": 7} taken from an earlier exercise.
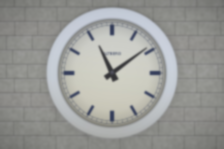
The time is {"hour": 11, "minute": 9}
